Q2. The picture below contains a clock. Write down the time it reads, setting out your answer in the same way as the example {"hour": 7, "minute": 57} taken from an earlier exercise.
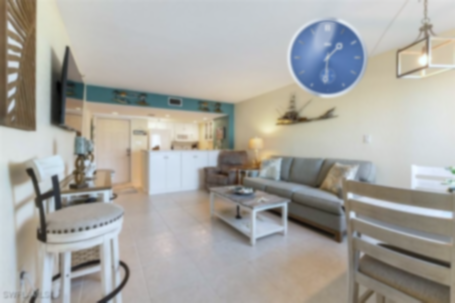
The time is {"hour": 1, "minute": 31}
